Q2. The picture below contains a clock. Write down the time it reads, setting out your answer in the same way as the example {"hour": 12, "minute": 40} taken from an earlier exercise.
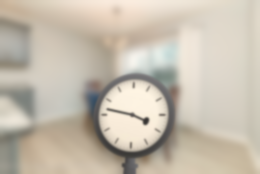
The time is {"hour": 3, "minute": 47}
